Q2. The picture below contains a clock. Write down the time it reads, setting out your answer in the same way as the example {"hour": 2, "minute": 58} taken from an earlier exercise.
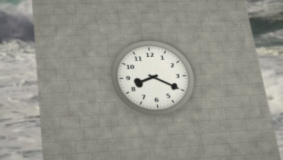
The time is {"hour": 8, "minute": 20}
